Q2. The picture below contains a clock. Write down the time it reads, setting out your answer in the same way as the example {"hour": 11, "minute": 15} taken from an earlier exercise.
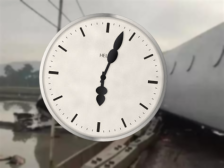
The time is {"hour": 6, "minute": 3}
